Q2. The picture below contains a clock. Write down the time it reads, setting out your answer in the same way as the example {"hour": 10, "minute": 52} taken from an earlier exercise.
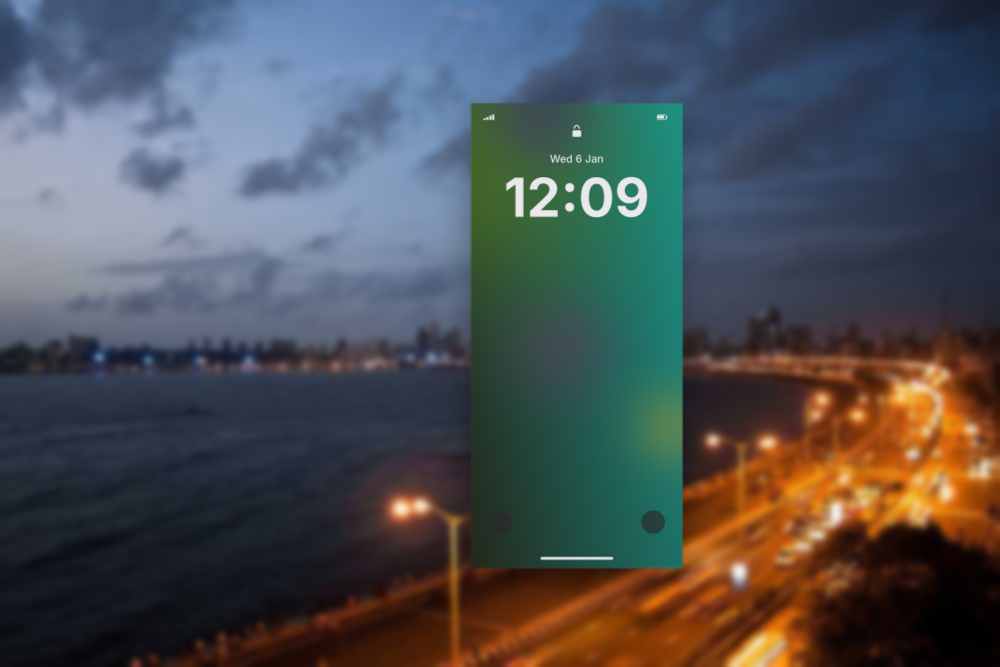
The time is {"hour": 12, "minute": 9}
